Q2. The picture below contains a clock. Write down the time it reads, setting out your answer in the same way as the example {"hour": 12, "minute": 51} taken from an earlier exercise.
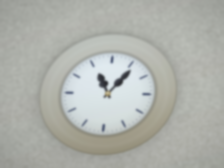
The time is {"hour": 11, "minute": 6}
